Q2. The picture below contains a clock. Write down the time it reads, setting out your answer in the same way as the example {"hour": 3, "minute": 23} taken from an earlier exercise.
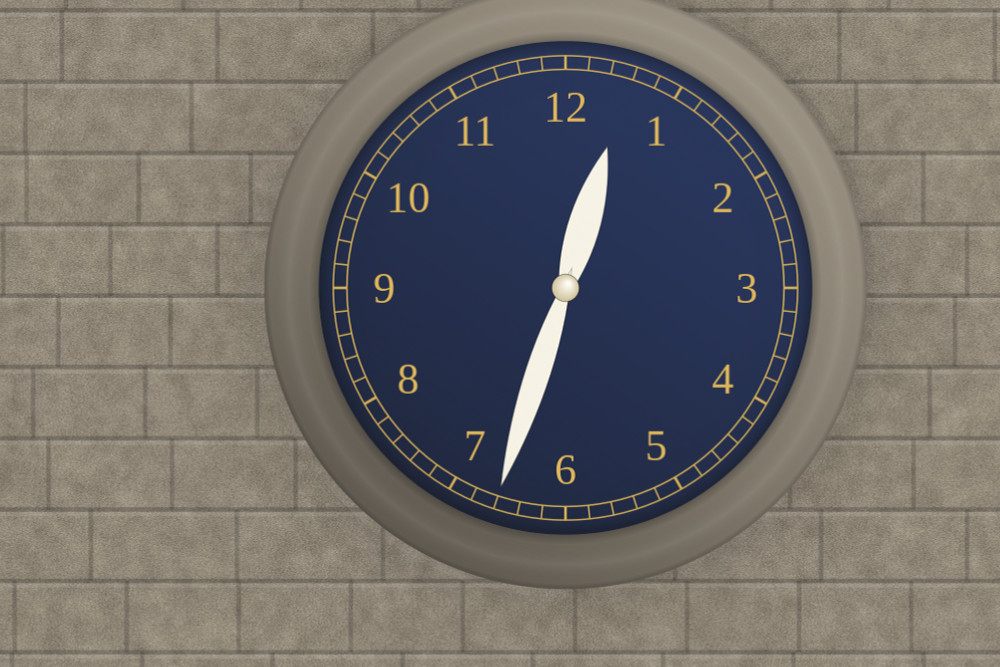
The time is {"hour": 12, "minute": 33}
